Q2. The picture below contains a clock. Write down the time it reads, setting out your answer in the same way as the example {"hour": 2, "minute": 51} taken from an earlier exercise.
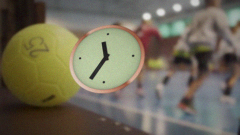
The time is {"hour": 11, "minute": 35}
